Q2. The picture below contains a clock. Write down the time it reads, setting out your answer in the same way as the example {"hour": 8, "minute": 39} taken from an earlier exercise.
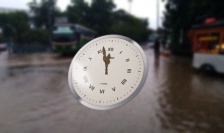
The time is {"hour": 11, "minute": 57}
